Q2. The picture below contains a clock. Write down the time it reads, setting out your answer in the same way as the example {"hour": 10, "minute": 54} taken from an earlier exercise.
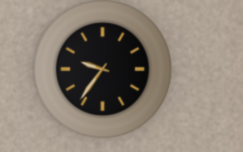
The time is {"hour": 9, "minute": 36}
